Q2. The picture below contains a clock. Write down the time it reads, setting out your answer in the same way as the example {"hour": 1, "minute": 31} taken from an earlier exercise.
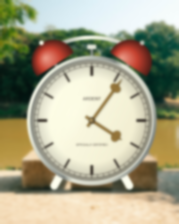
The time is {"hour": 4, "minute": 6}
